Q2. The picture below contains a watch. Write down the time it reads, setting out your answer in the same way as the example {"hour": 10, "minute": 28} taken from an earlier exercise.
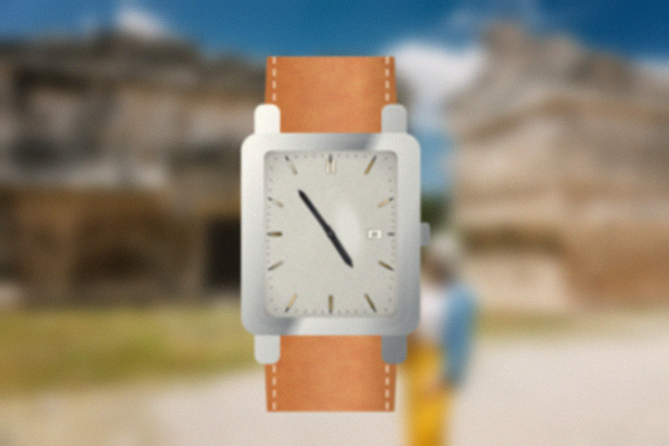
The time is {"hour": 4, "minute": 54}
